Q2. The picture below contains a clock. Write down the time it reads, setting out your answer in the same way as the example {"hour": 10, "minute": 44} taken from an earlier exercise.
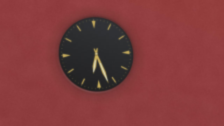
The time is {"hour": 6, "minute": 27}
